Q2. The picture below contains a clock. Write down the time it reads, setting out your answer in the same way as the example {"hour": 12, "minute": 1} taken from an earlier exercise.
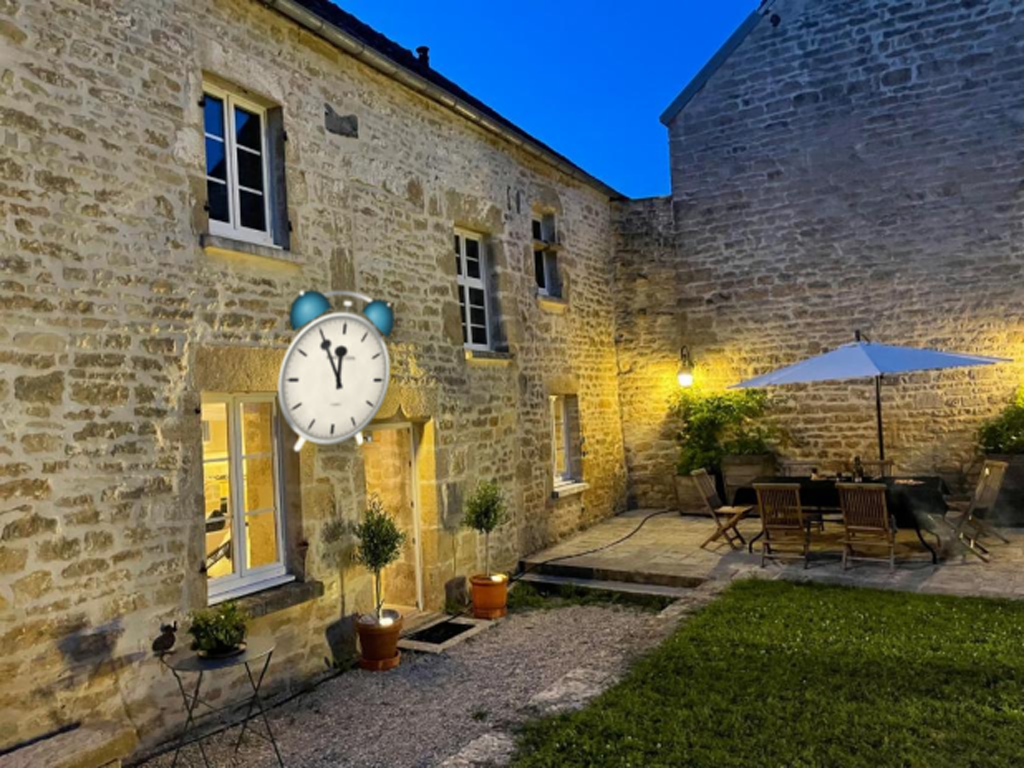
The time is {"hour": 11, "minute": 55}
